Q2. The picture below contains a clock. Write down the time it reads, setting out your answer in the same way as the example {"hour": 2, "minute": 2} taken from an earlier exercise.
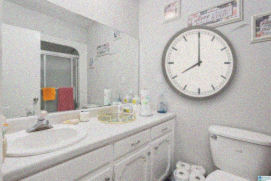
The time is {"hour": 8, "minute": 0}
